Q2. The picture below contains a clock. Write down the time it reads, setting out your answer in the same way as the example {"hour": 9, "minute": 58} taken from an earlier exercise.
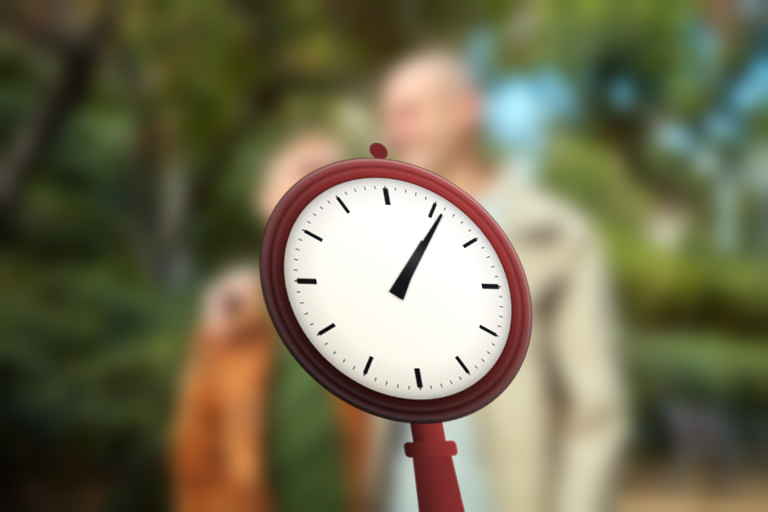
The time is {"hour": 1, "minute": 6}
